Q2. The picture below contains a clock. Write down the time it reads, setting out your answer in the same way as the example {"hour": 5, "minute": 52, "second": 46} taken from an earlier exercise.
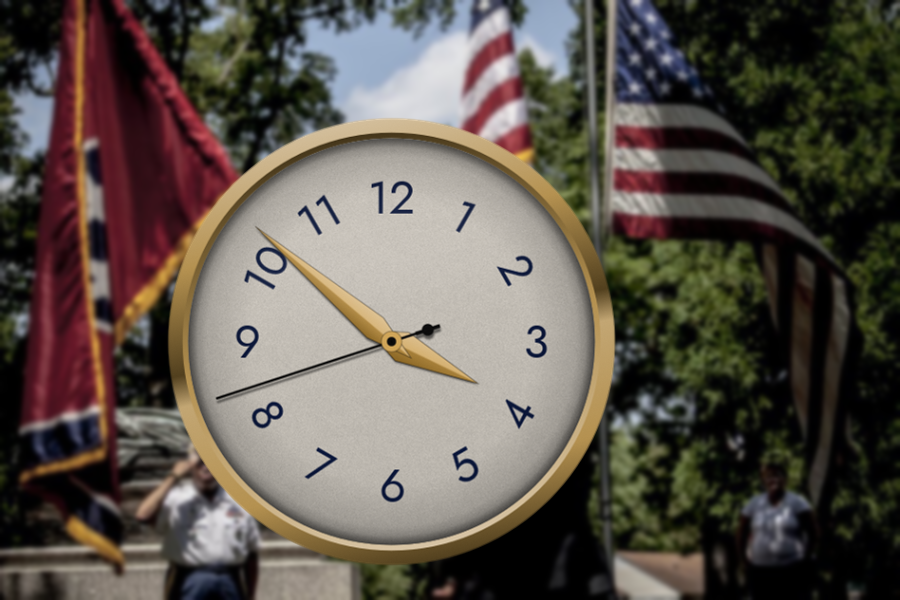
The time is {"hour": 3, "minute": 51, "second": 42}
